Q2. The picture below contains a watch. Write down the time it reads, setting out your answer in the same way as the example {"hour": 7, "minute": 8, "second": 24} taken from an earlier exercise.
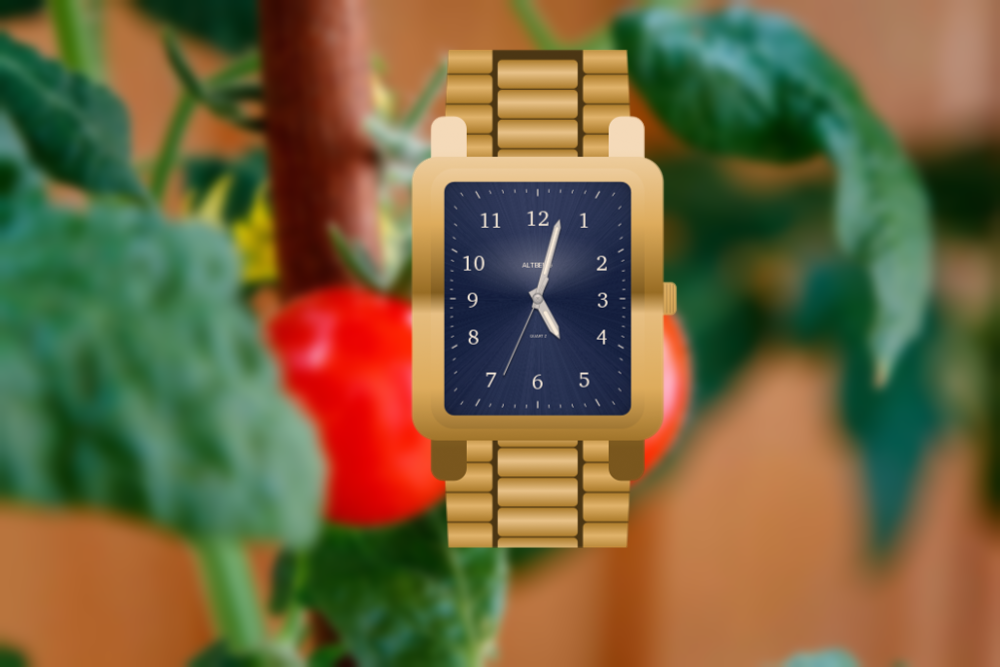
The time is {"hour": 5, "minute": 2, "second": 34}
